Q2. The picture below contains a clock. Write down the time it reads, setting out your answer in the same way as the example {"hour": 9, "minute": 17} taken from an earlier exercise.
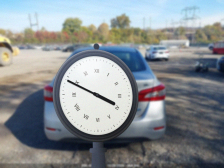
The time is {"hour": 3, "minute": 49}
